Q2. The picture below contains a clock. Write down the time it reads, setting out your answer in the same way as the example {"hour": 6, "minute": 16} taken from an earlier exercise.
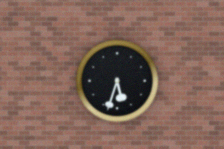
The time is {"hour": 5, "minute": 33}
